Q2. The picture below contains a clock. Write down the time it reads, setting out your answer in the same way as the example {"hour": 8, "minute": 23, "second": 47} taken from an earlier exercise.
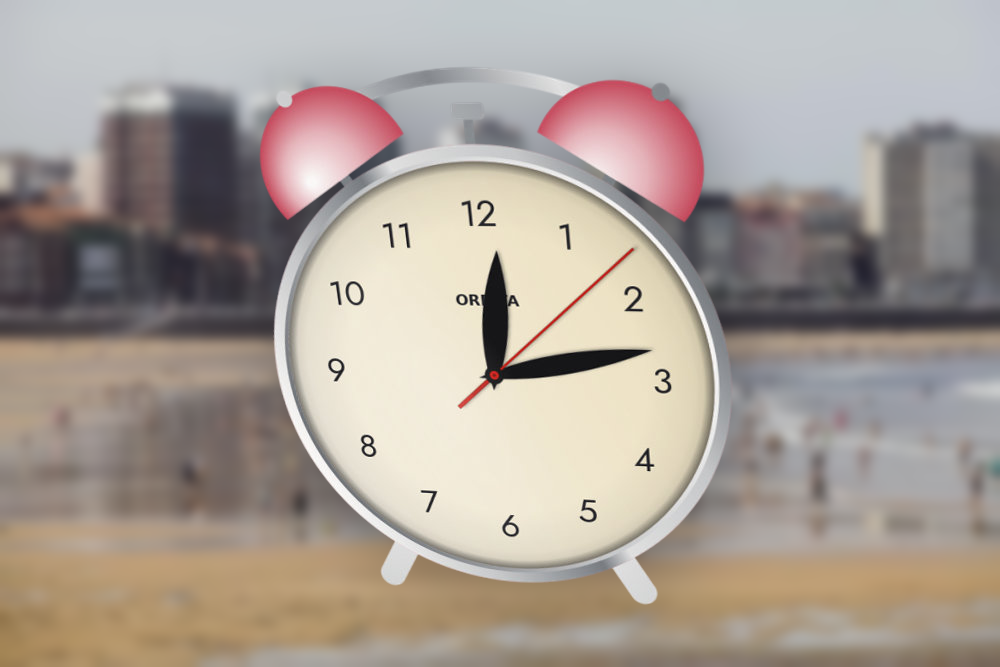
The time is {"hour": 12, "minute": 13, "second": 8}
